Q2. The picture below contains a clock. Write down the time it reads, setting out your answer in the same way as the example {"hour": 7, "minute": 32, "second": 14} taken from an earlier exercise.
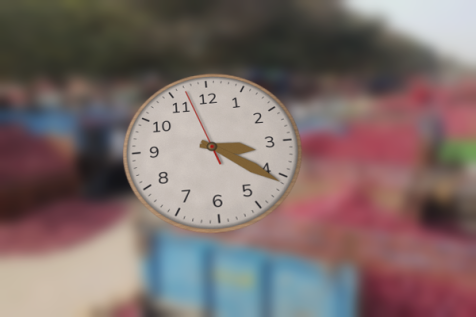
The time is {"hour": 3, "minute": 20, "second": 57}
